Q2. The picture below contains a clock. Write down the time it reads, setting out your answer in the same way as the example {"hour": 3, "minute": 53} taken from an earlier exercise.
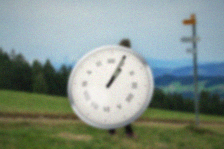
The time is {"hour": 1, "minute": 4}
